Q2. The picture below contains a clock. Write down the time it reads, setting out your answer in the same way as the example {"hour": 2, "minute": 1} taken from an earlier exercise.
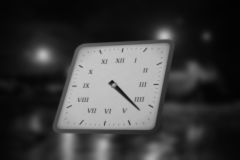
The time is {"hour": 4, "minute": 22}
